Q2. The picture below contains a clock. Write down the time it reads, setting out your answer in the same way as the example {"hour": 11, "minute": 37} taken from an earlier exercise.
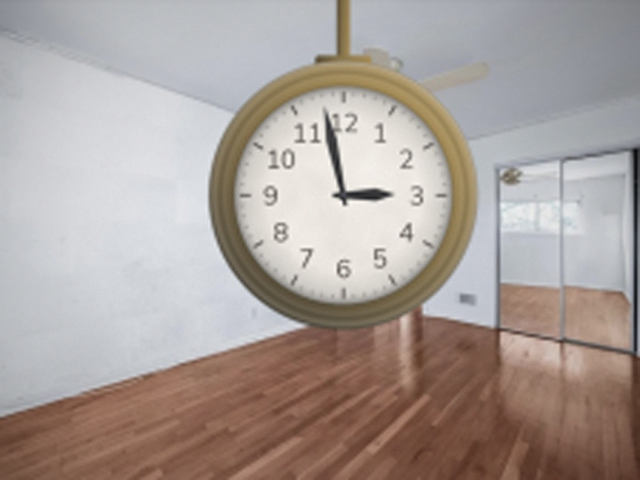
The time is {"hour": 2, "minute": 58}
